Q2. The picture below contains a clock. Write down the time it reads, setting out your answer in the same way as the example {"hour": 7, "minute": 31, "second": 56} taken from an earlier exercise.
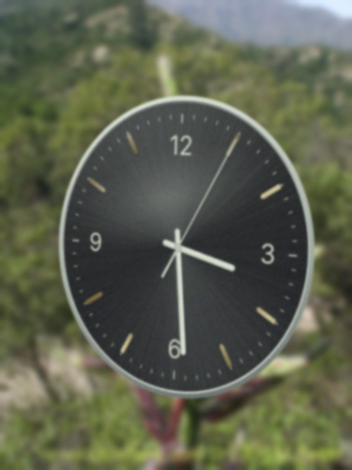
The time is {"hour": 3, "minute": 29, "second": 5}
